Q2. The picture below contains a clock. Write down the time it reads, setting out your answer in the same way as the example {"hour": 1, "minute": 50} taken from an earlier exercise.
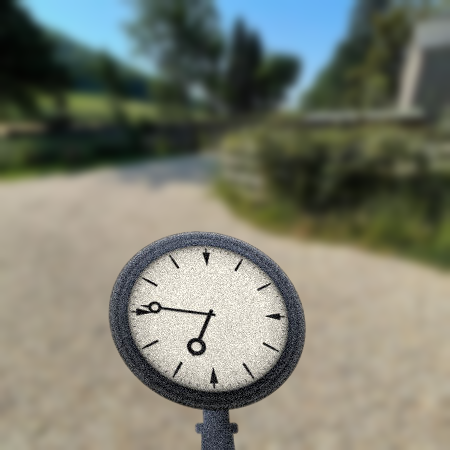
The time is {"hour": 6, "minute": 46}
